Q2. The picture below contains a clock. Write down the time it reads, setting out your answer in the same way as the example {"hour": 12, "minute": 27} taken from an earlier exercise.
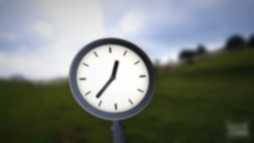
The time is {"hour": 12, "minute": 37}
